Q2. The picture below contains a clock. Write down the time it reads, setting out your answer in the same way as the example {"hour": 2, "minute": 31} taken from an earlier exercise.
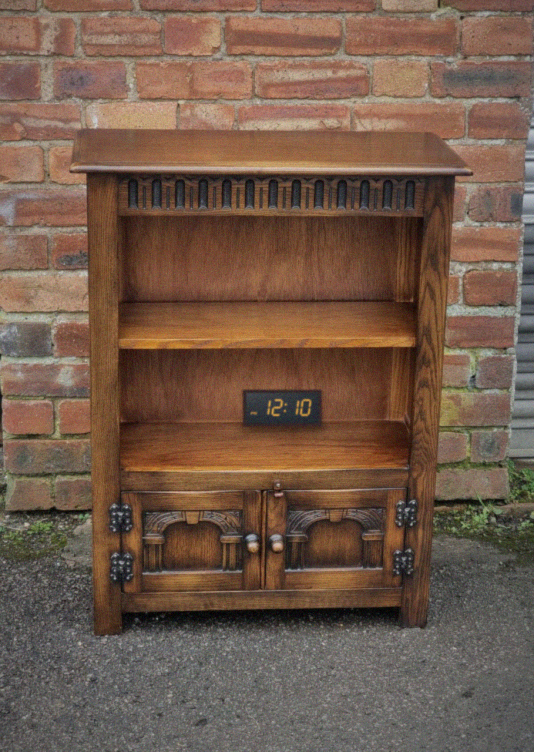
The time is {"hour": 12, "minute": 10}
